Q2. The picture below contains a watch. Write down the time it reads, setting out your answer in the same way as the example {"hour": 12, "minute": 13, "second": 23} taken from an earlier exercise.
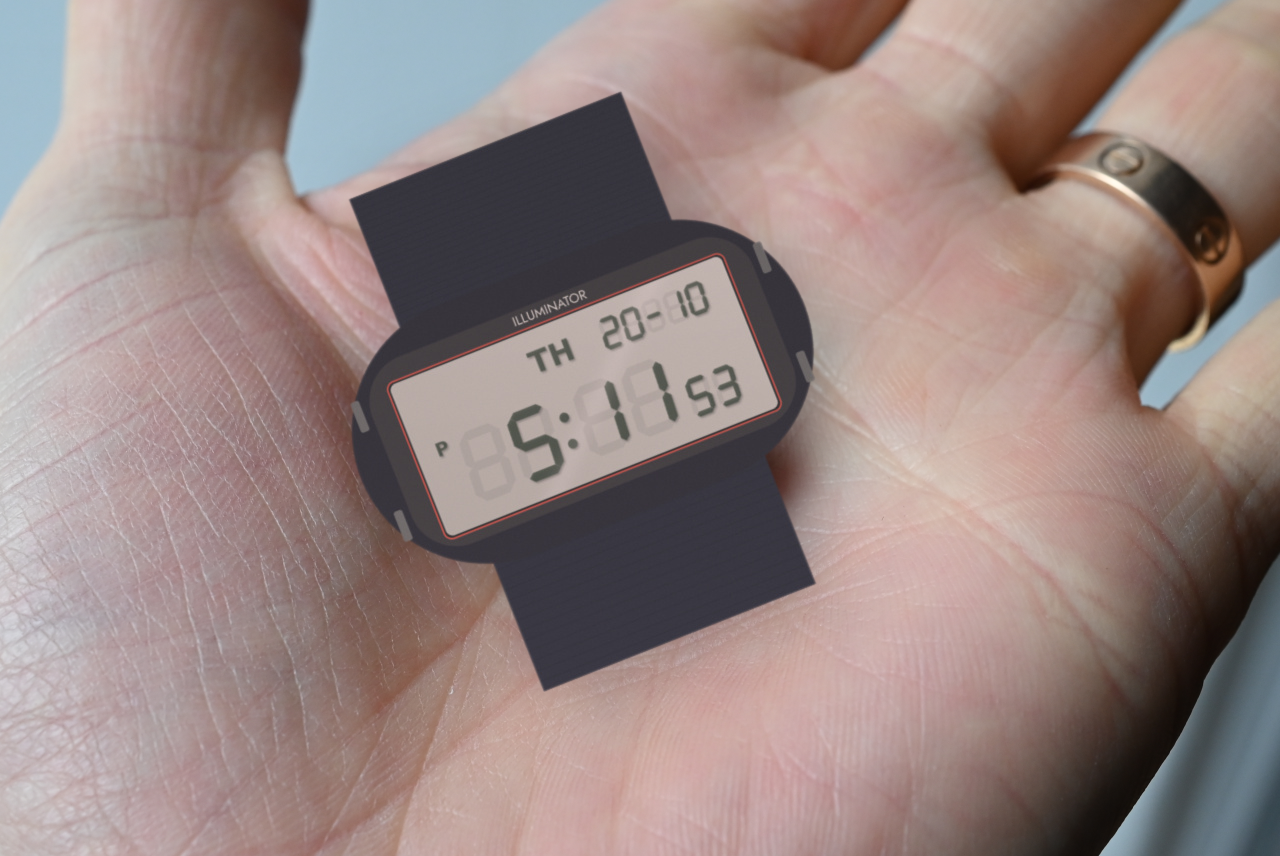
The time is {"hour": 5, "minute": 11, "second": 53}
